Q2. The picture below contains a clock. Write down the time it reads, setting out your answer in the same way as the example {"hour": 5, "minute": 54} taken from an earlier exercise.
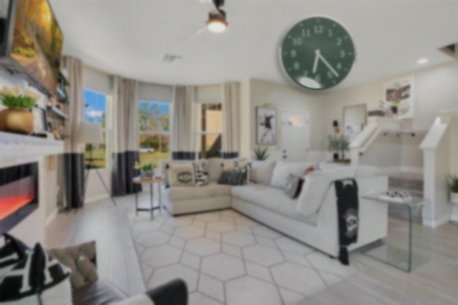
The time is {"hour": 6, "minute": 23}
